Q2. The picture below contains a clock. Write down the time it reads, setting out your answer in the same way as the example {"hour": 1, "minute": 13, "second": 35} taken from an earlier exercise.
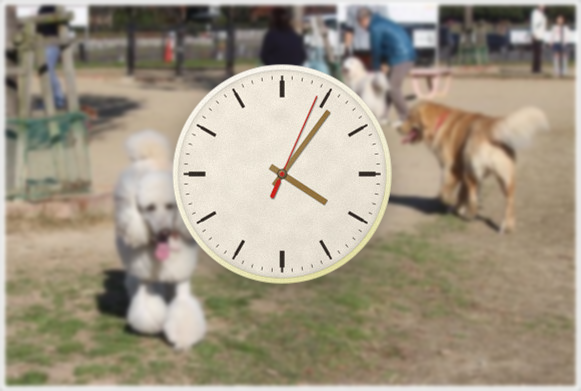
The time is {"hour": 4, "minute": 6, "second": 4}
